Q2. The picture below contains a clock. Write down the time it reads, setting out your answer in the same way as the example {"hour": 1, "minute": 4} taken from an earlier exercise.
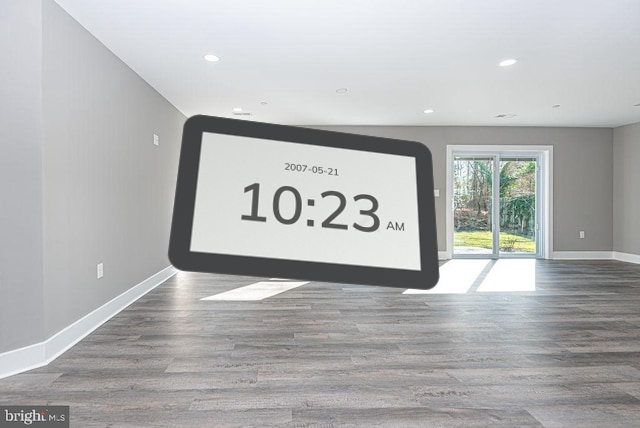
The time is {"hour": 10, "minute": 23}
